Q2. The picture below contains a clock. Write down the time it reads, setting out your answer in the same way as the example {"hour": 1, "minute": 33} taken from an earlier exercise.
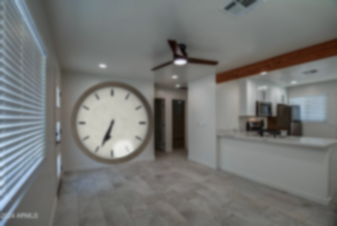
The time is {"hour": 6, "minute": 34}
